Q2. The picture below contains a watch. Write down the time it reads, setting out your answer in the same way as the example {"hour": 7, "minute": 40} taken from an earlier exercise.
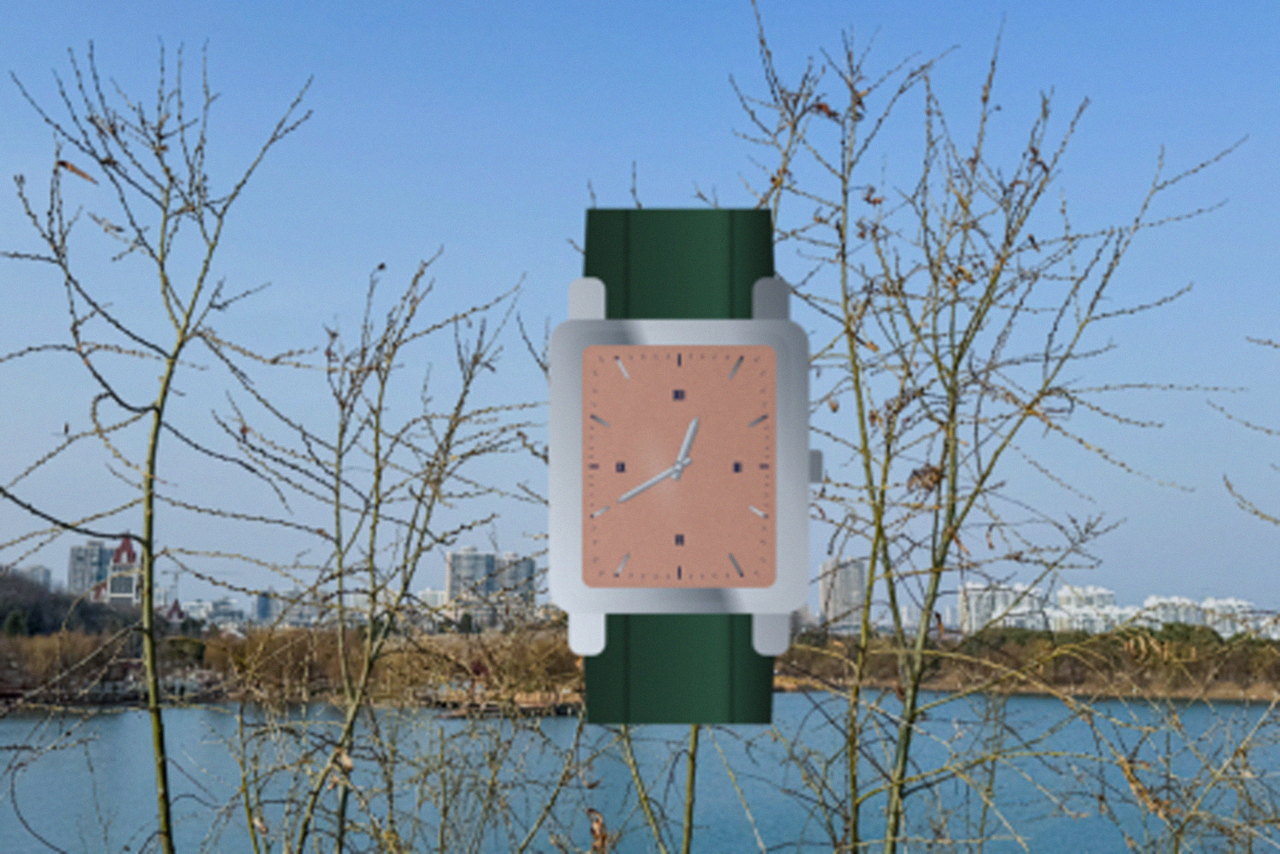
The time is {"hour": 12, "minute": 40}
